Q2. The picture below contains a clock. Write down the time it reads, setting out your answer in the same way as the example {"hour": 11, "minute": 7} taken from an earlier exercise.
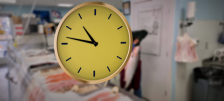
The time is {"hour": 10, "minute": 47}
